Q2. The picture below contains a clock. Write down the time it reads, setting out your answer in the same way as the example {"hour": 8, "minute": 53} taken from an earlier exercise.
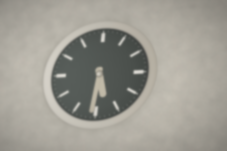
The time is {"hour": 5, "minute": 31}
